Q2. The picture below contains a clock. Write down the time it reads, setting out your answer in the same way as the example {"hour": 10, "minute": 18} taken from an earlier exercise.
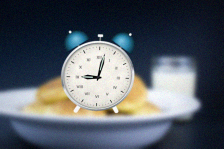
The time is {"hour": 9, "minute": 2}
